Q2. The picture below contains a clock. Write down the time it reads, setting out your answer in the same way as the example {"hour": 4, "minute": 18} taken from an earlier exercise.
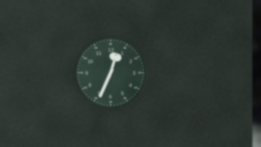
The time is {"hour": 12, "minute": 34}
